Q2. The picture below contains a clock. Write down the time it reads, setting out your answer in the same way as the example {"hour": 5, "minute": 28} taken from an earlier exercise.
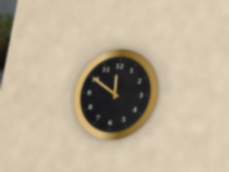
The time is {"hour": 11, "minute": 50}
